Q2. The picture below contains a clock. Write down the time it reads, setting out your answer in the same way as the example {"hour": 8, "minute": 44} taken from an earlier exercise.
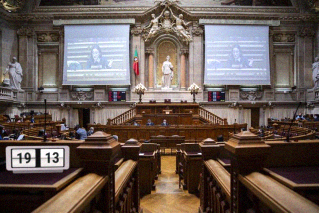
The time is {"hour": 19, "minute": 13}
